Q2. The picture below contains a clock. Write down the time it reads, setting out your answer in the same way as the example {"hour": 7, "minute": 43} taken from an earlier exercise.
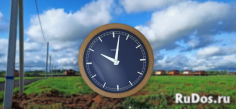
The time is {"hour": 10, "minute": 2}
